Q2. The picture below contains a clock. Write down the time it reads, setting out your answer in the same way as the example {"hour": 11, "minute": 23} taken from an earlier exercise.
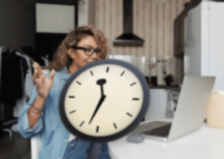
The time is {"hour": 11, "minute": 33}
